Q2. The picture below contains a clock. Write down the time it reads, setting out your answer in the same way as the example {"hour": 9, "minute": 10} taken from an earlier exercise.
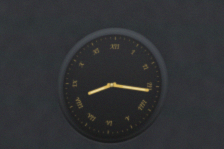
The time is {"hour": 8, "minute": 16}
